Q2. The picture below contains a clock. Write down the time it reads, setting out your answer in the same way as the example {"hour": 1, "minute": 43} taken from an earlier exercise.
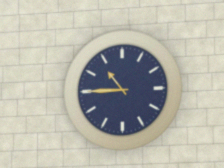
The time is {"hour": 10, "minute": 45}
